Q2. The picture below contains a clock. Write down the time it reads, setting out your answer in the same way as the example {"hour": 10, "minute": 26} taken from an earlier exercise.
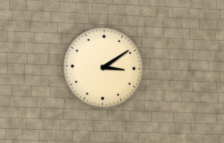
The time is {"hour": 3, "minute": 9}
